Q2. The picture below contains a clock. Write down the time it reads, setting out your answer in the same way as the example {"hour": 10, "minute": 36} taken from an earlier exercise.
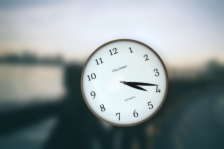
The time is {"hour": 4, "minute": 19}
